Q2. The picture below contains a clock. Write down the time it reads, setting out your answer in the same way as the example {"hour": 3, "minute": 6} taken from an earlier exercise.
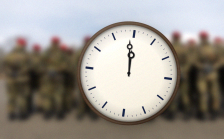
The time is {"hour": 11, "minute": 59}
